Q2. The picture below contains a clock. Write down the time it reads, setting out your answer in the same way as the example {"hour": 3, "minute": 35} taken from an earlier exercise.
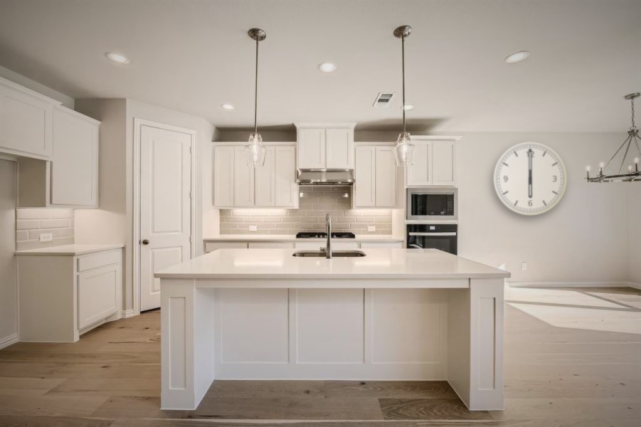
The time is {"hour": 6, "minute": 0}
